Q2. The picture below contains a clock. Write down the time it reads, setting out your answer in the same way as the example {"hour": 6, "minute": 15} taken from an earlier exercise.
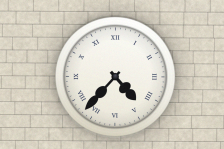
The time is {"hour": 4, "minute": 37}
